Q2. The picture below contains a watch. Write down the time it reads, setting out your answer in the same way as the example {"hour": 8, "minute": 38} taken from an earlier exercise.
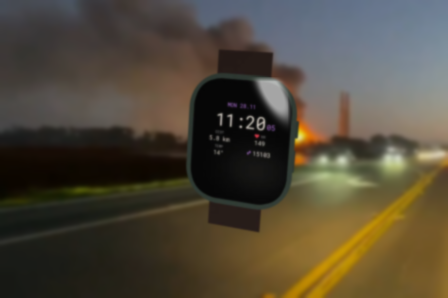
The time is {"hour": 11, "minute": 20}
